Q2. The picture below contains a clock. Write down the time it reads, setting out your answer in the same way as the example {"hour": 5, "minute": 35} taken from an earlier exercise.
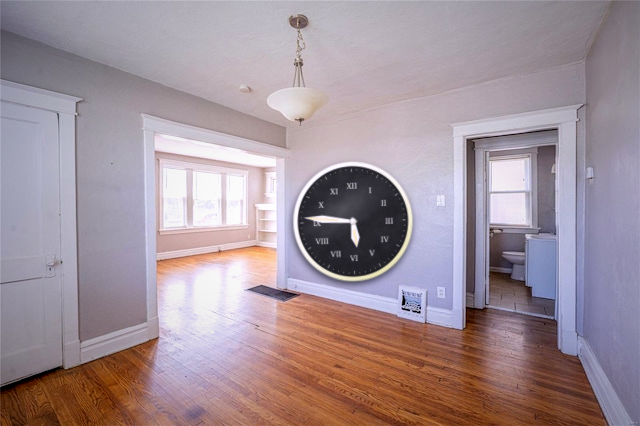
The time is {"hour": 5, "minute": 46}
